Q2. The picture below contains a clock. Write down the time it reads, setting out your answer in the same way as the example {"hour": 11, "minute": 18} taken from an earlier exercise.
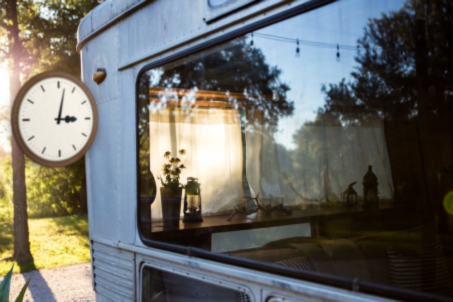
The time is {"hour": 3, "minute": 2}
